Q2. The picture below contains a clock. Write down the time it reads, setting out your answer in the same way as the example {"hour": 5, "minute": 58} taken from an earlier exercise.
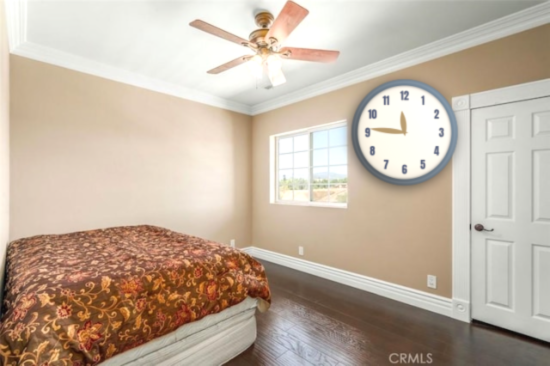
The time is {"hour": 11, "minute": 46}
